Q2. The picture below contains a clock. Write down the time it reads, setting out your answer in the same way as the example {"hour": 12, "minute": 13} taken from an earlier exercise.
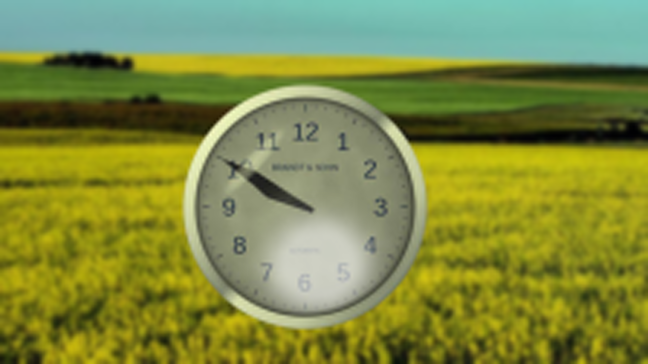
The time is {"hour": 9, "minute": 50}
